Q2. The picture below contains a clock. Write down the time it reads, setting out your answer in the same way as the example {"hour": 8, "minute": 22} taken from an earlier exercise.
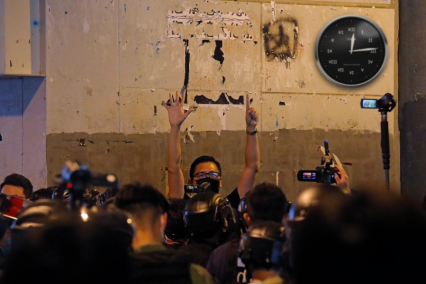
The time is {"hour": 12, "minute": 14}
